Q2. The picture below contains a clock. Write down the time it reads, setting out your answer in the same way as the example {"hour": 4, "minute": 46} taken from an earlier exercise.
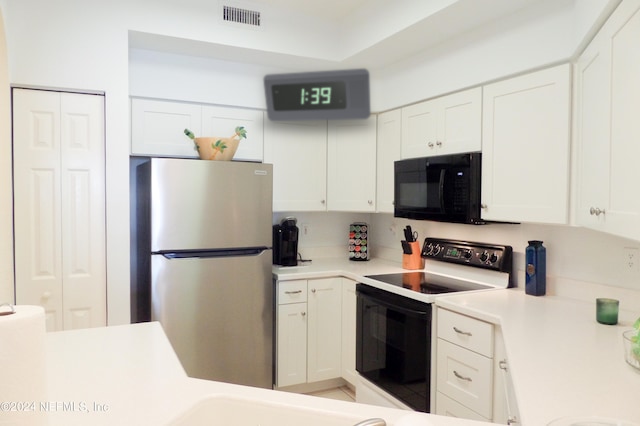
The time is {"hour": 1, "minute": 39}
